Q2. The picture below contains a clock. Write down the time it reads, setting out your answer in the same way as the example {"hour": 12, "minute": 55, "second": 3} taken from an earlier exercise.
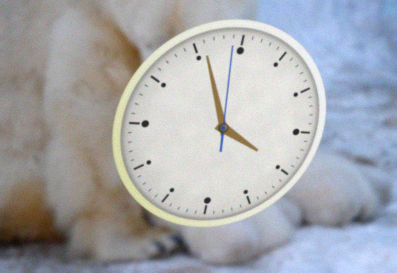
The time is {"hour": 3, "minute": 55, "second": 59}
